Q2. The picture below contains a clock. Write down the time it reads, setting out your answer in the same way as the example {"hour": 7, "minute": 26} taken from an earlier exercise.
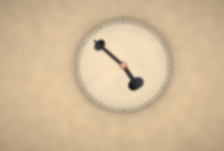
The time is {"hour": 4, "minute": 52}
